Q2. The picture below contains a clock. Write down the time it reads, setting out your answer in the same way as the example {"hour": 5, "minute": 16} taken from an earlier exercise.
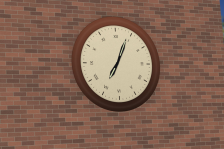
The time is {"hour": 7, "minute": 4}
